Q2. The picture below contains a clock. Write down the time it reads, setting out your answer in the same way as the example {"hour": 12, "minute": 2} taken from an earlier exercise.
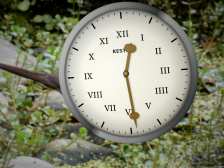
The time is {"hour": 12, "minute": 29}
